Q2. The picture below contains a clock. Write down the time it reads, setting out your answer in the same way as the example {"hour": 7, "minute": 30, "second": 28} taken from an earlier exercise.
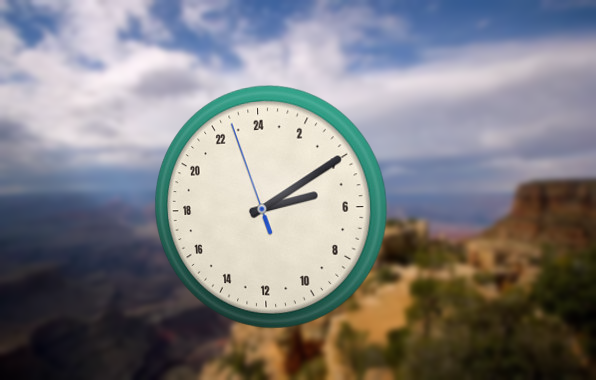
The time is {"hour": 5, "minute": 9, "second": 57}
